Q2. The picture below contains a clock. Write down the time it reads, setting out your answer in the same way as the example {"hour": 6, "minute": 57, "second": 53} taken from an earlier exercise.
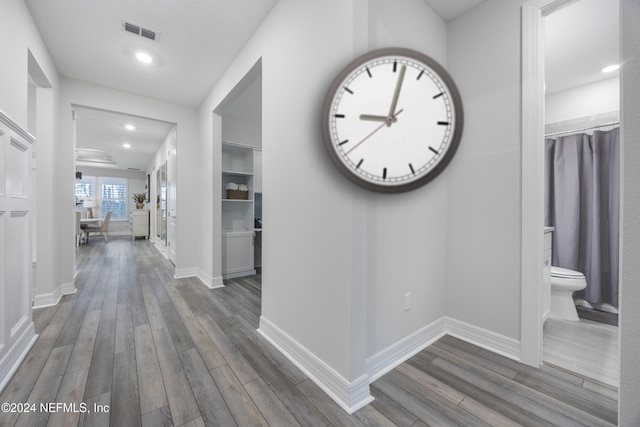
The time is {"hour": 9, "minute": 1, "second": 38}
